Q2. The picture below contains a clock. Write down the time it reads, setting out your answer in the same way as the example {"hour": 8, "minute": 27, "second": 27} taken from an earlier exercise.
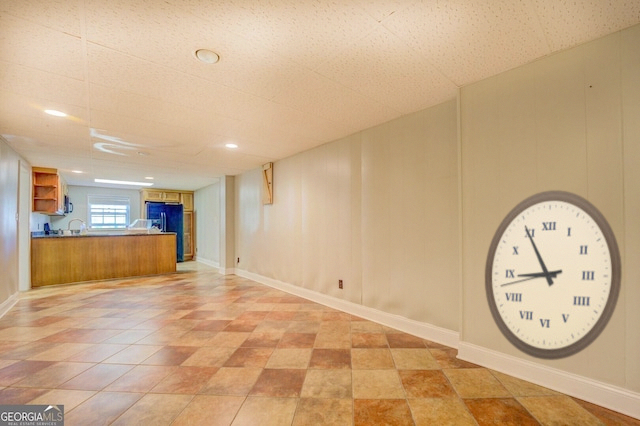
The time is {"hour": 8, "minute": 54, "second": 43}
